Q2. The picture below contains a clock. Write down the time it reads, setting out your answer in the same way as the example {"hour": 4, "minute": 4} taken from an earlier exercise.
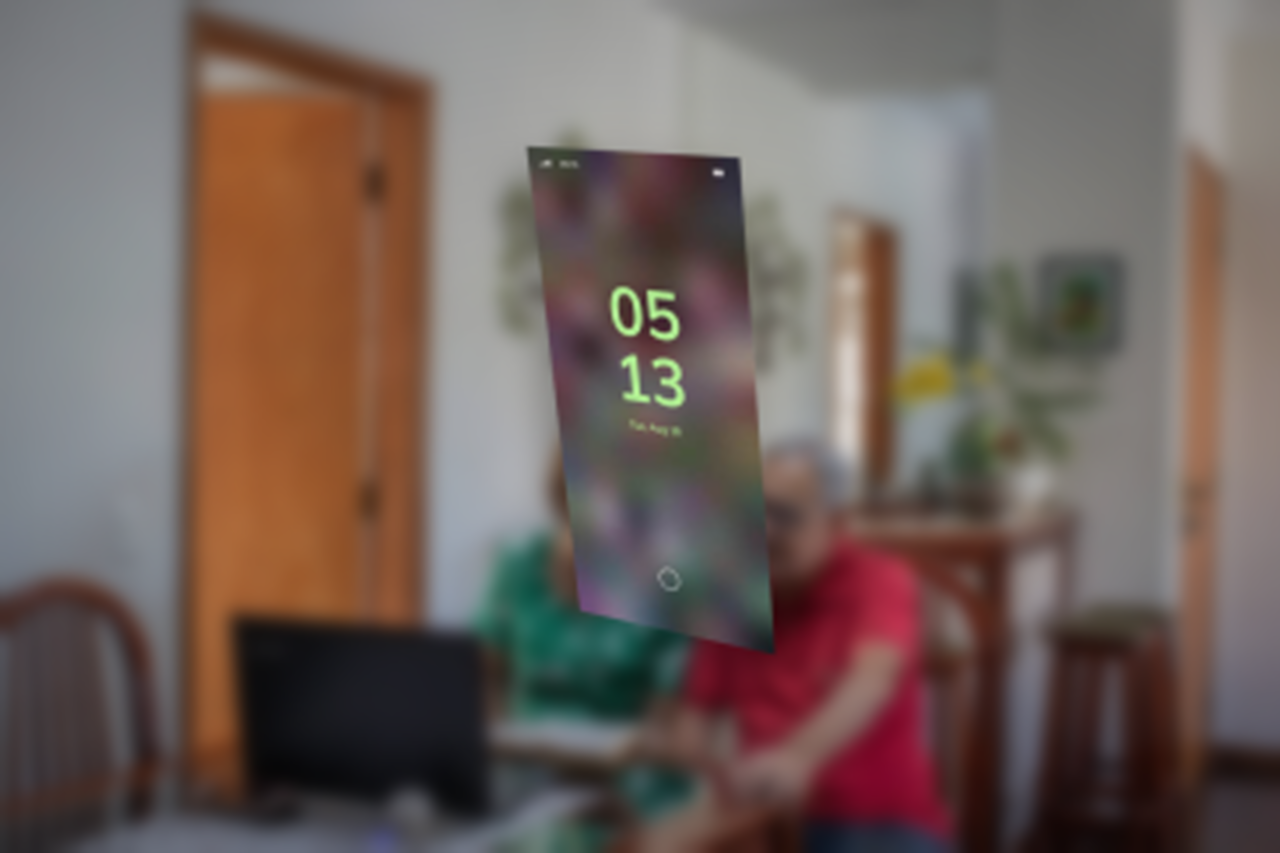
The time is {"hour": 5, "minute": 13}
